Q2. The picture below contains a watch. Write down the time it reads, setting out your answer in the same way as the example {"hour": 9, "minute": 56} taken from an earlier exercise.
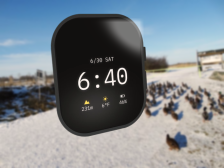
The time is {"hour": 6, "minute": 40}
